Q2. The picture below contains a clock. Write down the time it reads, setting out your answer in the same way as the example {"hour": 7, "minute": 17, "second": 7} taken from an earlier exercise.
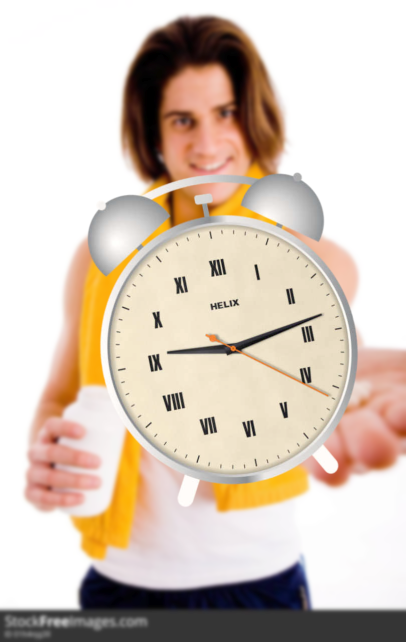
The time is {"hour": 9, "minute": 13, "second": 21}
